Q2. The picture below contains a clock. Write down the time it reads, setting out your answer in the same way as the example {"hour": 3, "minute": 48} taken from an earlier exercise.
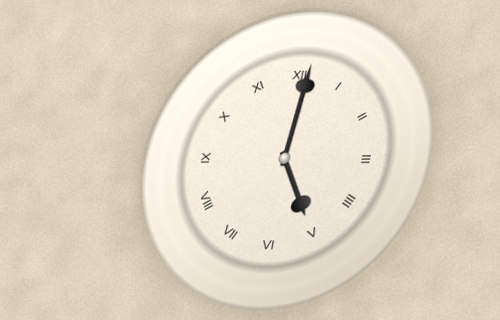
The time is {"hour": 5, "minute": 1}
